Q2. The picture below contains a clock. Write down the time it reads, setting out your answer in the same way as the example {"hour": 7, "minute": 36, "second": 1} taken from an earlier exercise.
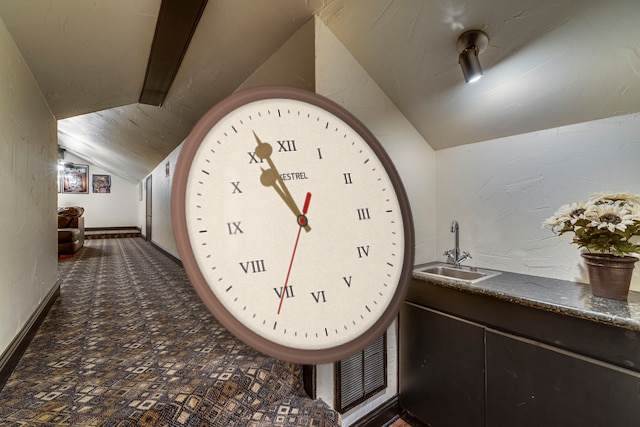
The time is {"hour": 10, "minute": 56, "second": 35}
